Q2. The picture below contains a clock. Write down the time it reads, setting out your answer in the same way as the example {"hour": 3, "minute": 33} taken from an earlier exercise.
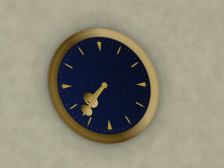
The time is {"hour": 7, "minute": 37}
